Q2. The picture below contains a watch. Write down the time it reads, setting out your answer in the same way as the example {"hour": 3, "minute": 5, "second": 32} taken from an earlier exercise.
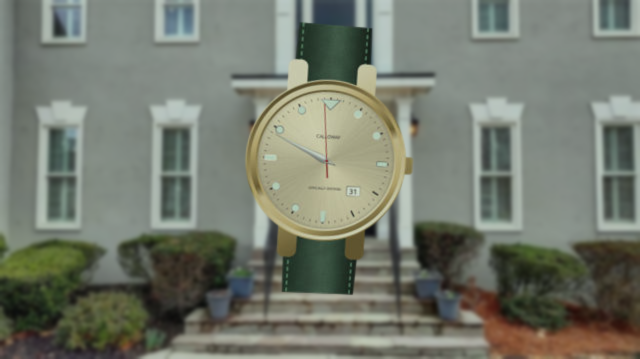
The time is {"hour": 9, "minute": 48, "second": 59}
